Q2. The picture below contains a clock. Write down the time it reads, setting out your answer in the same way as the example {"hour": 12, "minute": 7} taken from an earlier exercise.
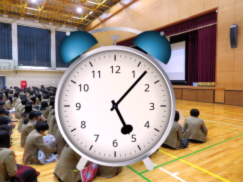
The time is {"hour": 5, "minute": 7}
